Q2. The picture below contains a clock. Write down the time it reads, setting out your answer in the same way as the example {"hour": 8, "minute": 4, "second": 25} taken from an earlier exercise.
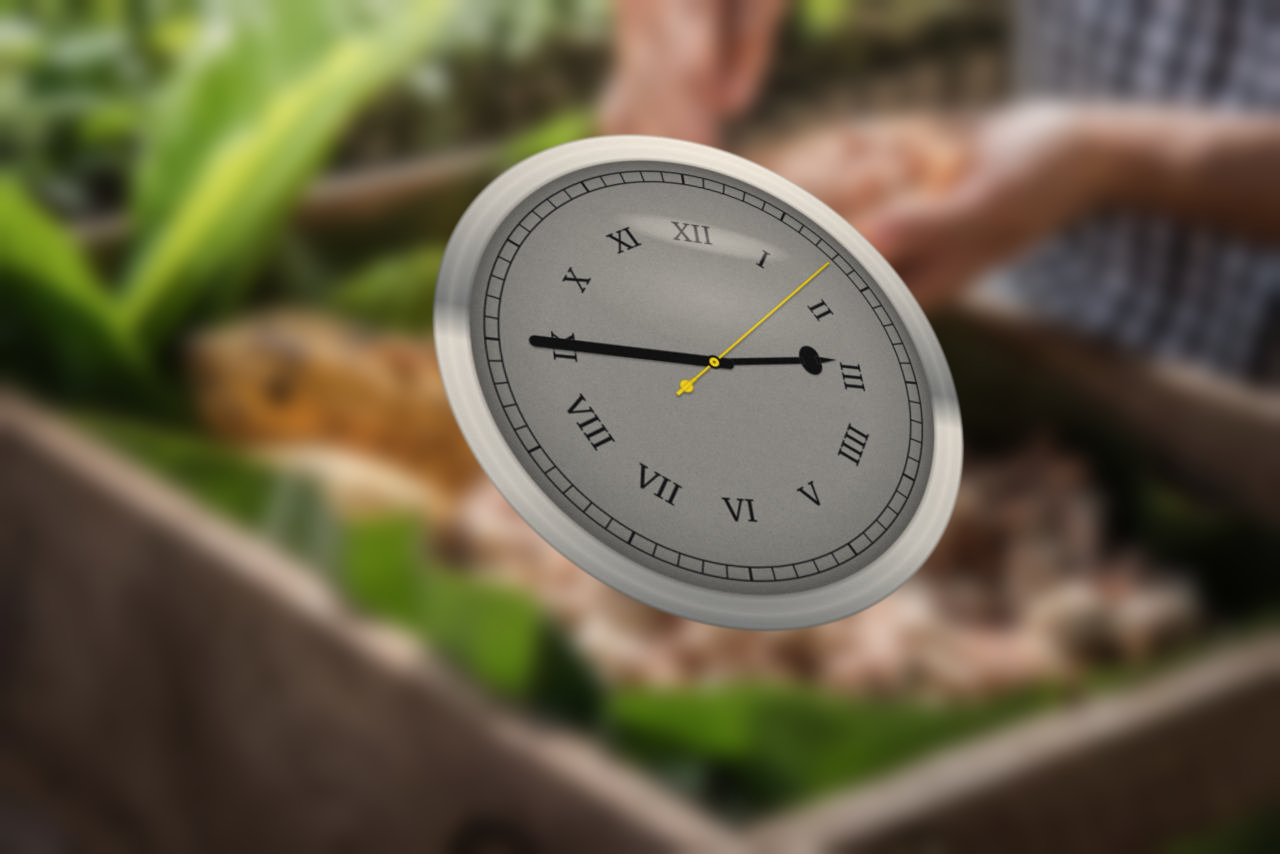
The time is {"hour": 2, "minute": 45, "second": 8}
